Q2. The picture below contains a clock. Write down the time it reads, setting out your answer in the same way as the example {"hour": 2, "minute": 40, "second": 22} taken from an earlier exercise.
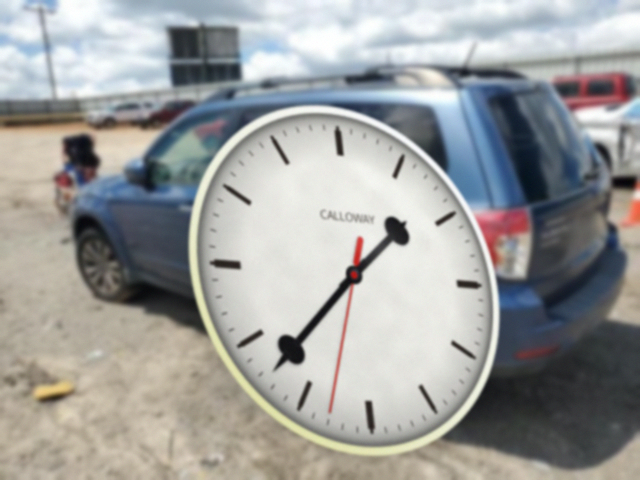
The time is {"hour": 1, "minute": 37, "second": 33}
